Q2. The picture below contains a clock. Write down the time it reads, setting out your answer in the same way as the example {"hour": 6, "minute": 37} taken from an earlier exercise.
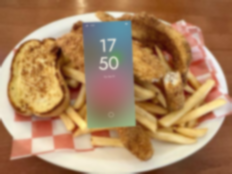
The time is {"hour": 17, "minute": 50}
